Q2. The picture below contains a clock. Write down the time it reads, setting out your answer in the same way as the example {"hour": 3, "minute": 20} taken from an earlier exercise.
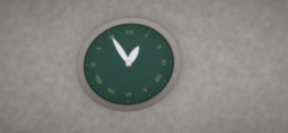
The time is {"hour": 12, "minute": 55}
